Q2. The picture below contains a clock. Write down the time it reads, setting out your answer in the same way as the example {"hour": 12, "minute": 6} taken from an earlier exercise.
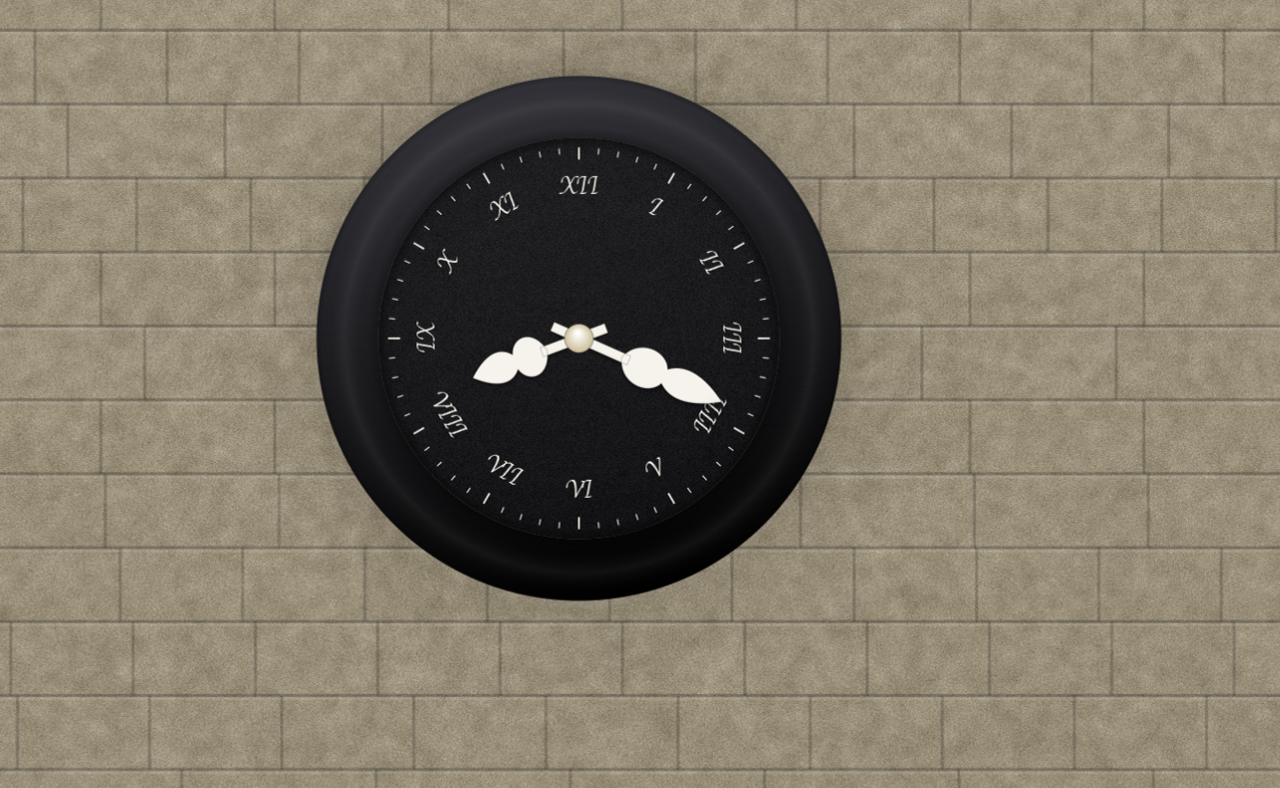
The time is {"hour": 8, "minute": 19}
